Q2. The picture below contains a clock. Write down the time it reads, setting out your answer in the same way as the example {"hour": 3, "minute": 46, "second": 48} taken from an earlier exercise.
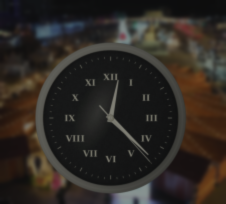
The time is {"hour": 12, "minute": 22, "second": 23}
